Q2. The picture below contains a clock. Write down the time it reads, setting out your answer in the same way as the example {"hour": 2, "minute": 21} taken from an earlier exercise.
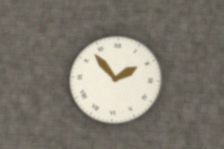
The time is {"hour": 1, "minute": 53}
